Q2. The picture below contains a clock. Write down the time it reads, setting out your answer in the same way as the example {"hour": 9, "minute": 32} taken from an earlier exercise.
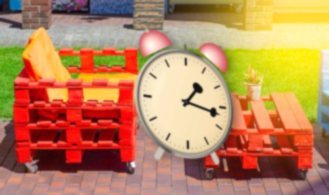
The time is {"hour": 1, "minute": 17}
